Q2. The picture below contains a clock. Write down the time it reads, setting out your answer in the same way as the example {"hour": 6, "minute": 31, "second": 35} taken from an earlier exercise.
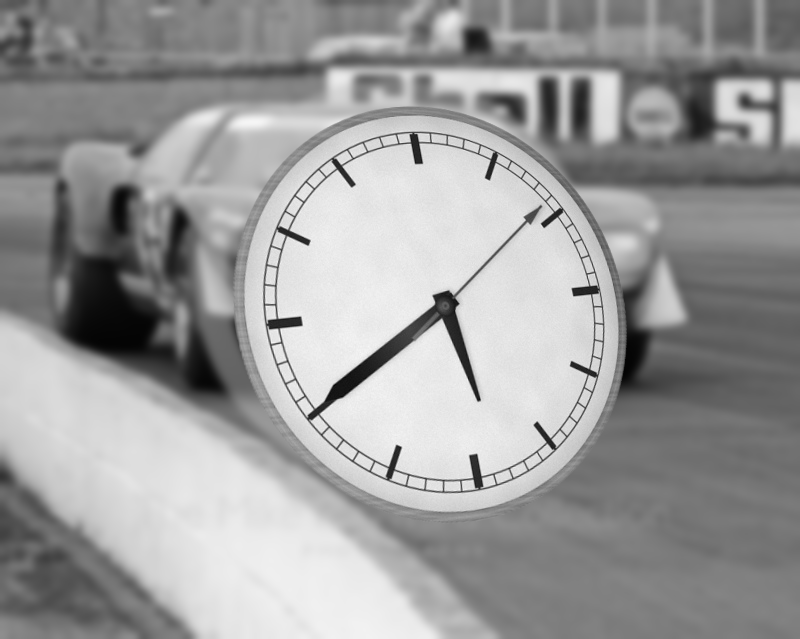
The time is {"hour": 5, "minute": 40, "second": 9}
